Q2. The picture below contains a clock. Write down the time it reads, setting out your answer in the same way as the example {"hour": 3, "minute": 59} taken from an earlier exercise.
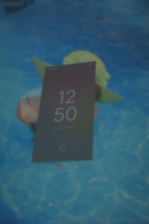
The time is {"hour": 12, "minute": 50}
